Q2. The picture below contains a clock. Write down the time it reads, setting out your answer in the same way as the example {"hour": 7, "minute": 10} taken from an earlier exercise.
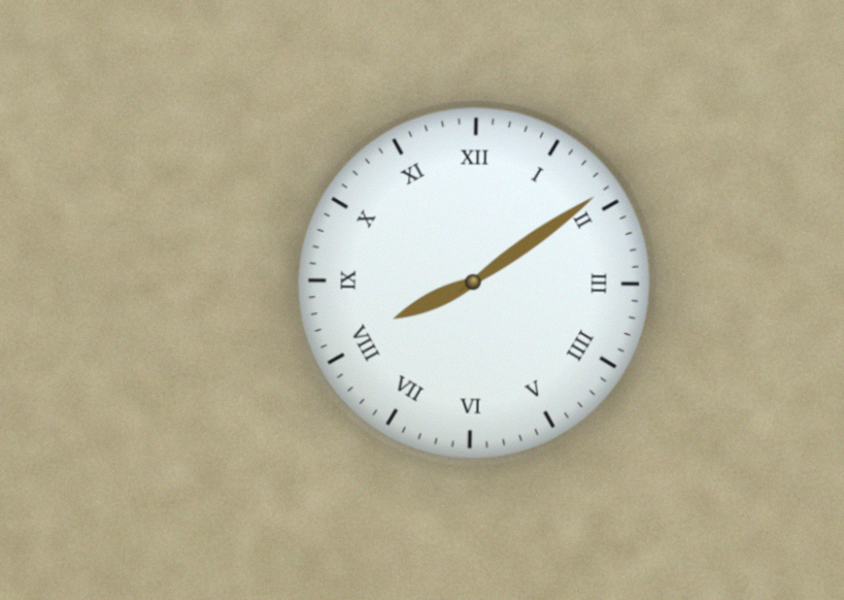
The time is {"hour": 8, "minute": 9}
